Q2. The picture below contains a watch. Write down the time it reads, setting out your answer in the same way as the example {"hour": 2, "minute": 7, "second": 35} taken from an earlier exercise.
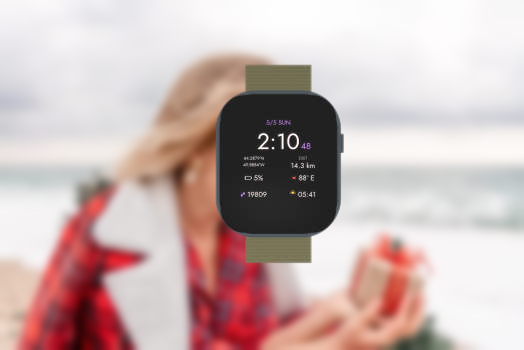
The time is {"hour": 2, "minute": 10, "second": 48}
